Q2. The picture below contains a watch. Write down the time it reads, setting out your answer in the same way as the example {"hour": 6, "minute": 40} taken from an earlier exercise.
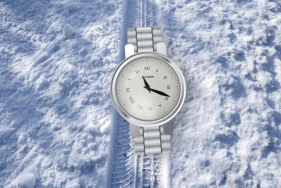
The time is {"hour": 11, "minute": 19}
